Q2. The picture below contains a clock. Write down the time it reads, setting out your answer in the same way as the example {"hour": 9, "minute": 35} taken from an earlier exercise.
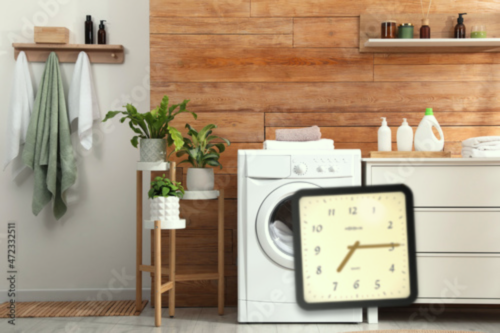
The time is {"hour": 7, "minute": 15}
